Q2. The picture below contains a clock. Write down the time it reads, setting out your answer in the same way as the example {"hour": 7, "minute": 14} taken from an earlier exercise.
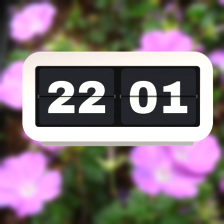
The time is {"hour": 22, "minute": 1}
